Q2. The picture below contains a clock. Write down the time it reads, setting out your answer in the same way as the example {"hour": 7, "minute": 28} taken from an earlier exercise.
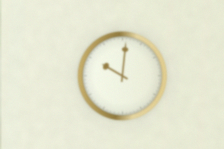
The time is {"hour": 10, "minute": 1}
